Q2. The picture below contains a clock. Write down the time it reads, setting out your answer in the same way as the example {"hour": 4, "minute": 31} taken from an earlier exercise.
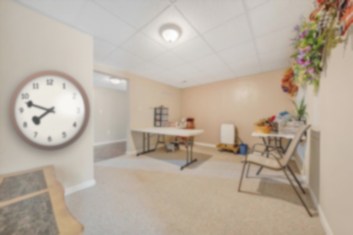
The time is {"hour": 7, "minute": 48}
